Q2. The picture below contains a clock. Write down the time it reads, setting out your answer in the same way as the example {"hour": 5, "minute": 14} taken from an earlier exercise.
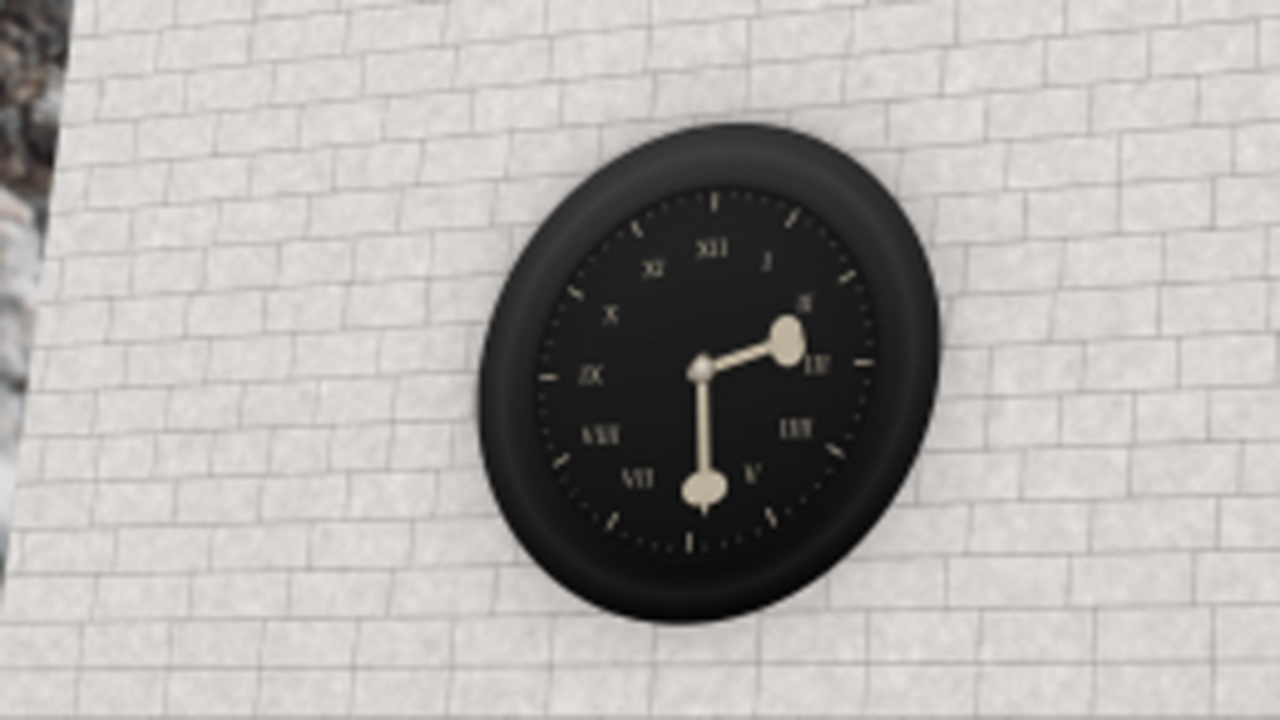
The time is {"hour": 2, "minute": 29}
